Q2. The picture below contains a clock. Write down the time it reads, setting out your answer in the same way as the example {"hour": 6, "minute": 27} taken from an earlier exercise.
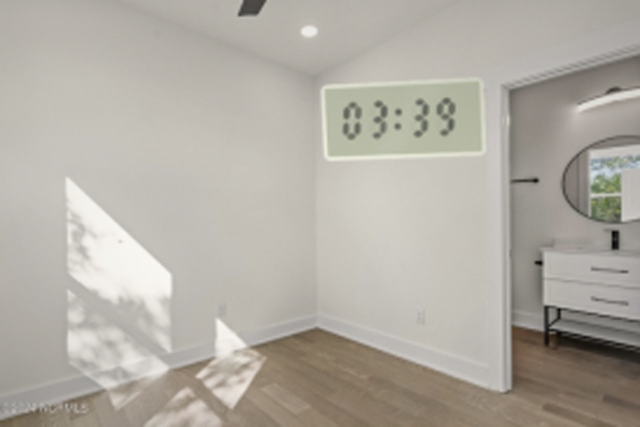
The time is {"hour": 3, "minute": 39}
